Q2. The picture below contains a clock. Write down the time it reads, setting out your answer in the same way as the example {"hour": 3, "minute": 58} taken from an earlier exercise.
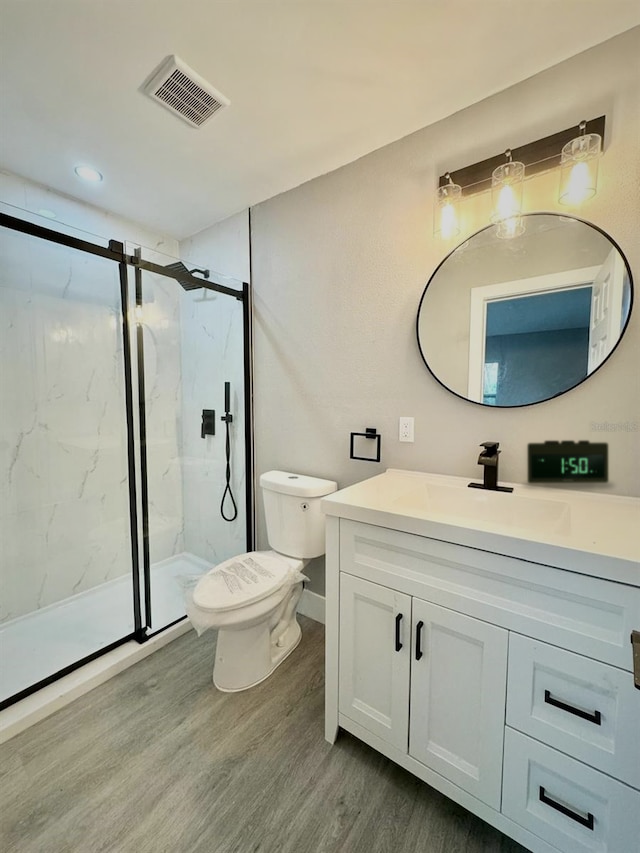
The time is {"hour": 1, "minute": 50}
